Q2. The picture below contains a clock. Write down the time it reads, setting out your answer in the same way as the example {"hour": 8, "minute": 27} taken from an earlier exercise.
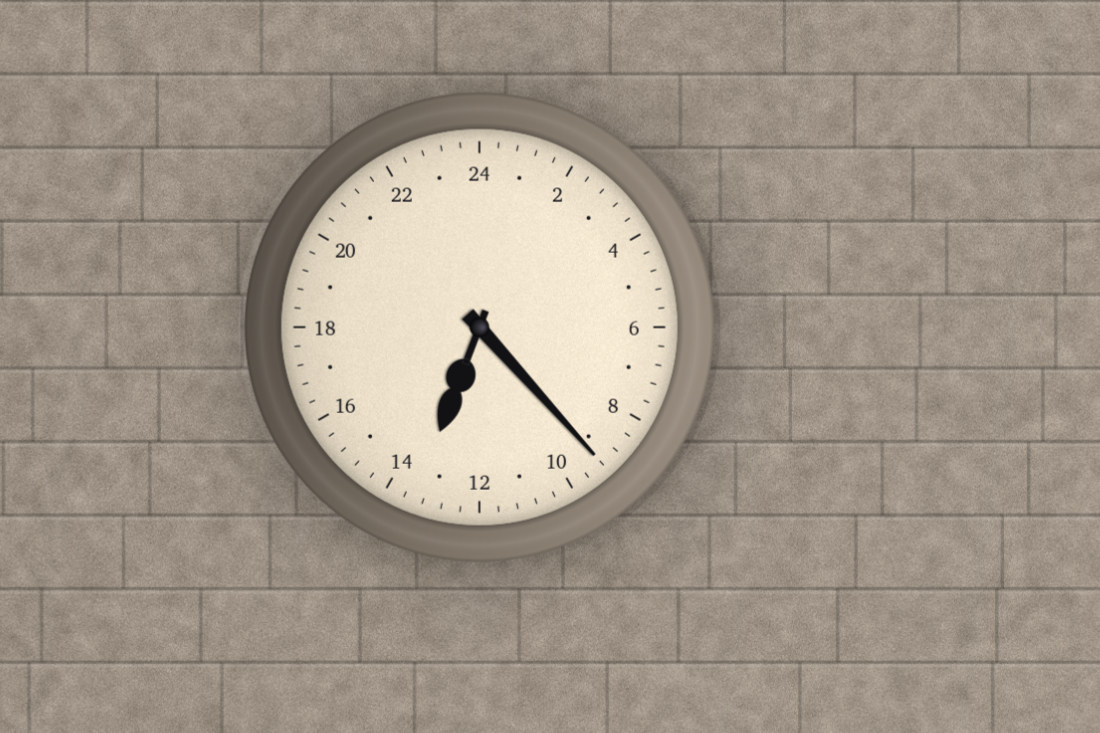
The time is {"hour": 13, "minute": 23}
